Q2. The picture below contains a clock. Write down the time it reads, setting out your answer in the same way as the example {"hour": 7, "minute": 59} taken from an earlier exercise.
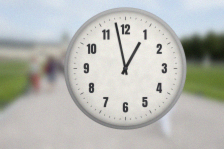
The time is {"hour": 12, "minute": 58}
